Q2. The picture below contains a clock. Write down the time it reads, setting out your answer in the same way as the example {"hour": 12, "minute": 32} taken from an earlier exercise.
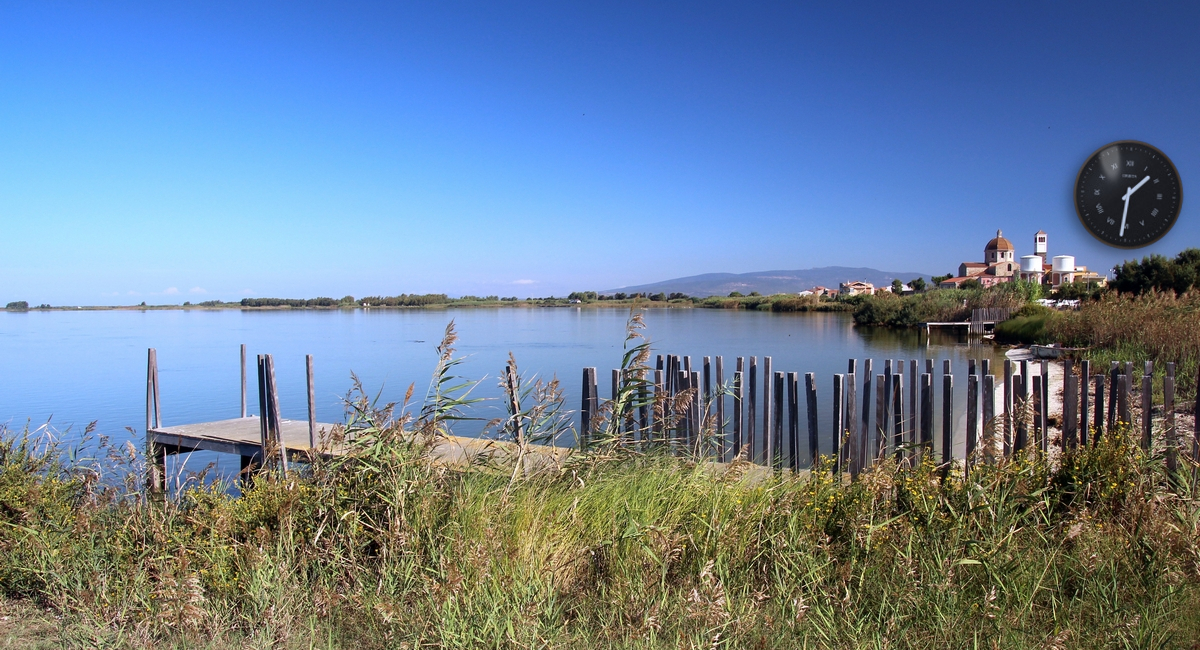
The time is {"hour": 1, "minute": 31}
